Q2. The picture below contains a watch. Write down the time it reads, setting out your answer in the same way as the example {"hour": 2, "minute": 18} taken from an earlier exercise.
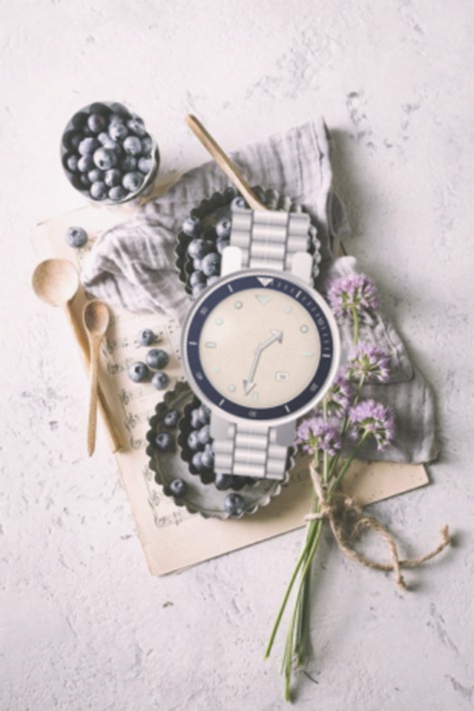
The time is {"hour": 1, "minute": 32}
